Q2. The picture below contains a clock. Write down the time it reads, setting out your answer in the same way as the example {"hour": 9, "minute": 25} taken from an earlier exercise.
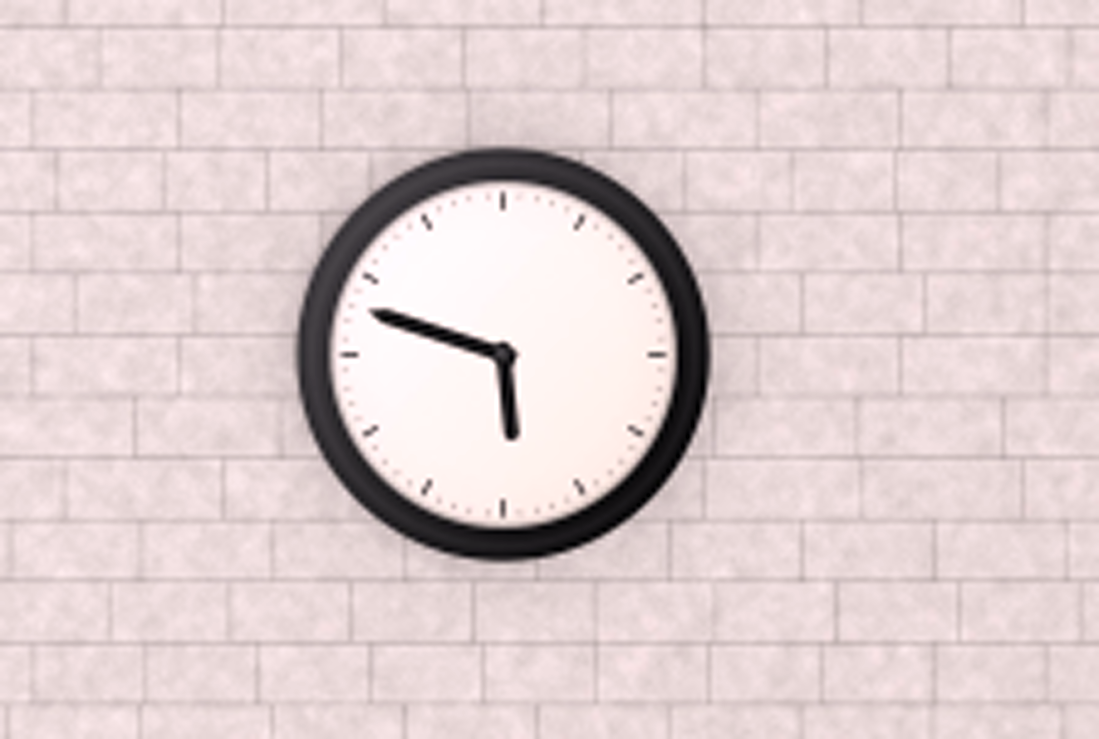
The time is {"hour": 5, "minute": 48}
